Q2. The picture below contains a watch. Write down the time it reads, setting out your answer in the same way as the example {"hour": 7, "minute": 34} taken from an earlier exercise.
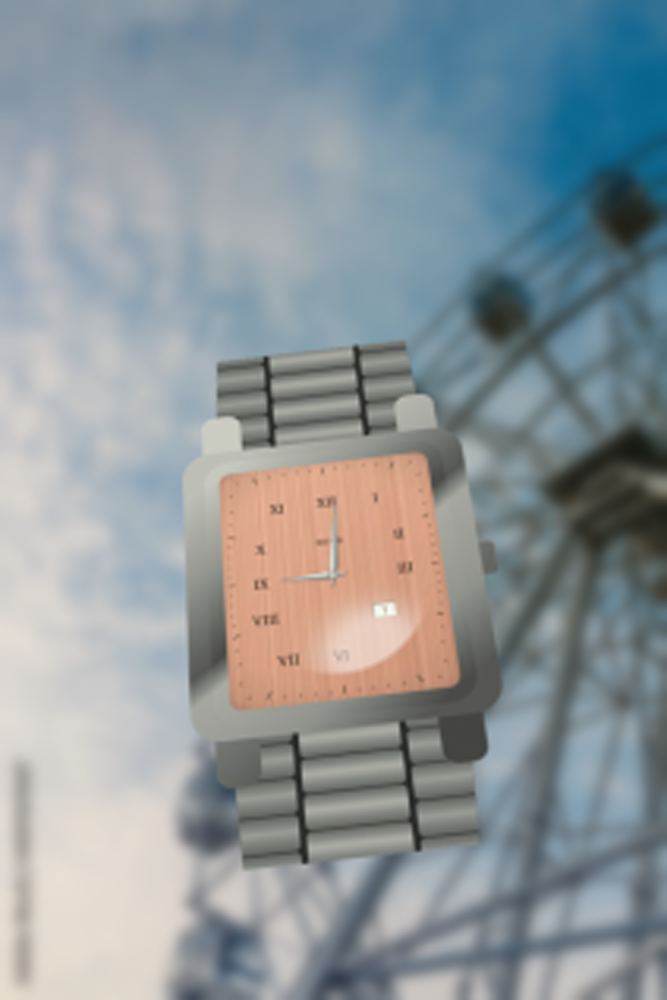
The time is {"hour": 9, "minute": 1}
